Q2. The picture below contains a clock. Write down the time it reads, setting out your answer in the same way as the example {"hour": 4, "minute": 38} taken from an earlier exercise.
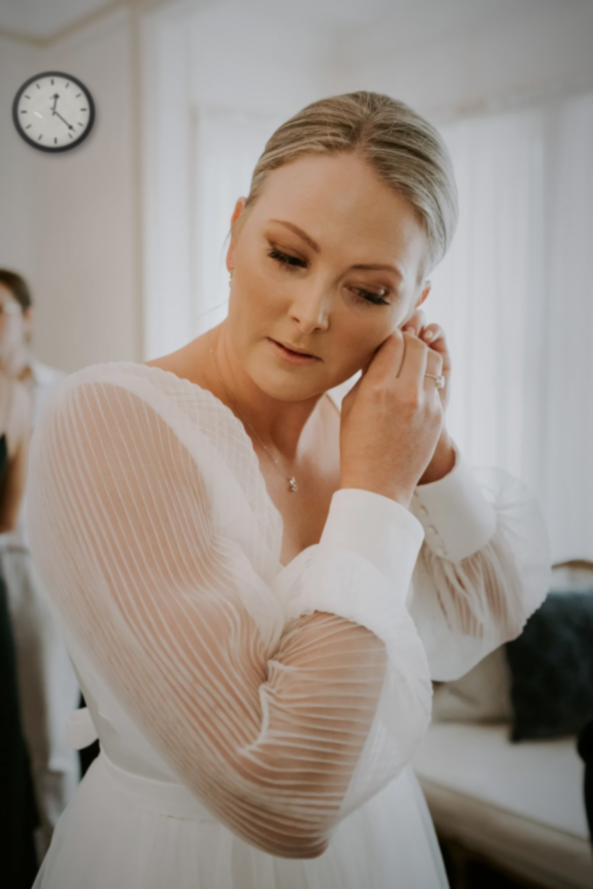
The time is {"hour": 12, "minute": 23}
